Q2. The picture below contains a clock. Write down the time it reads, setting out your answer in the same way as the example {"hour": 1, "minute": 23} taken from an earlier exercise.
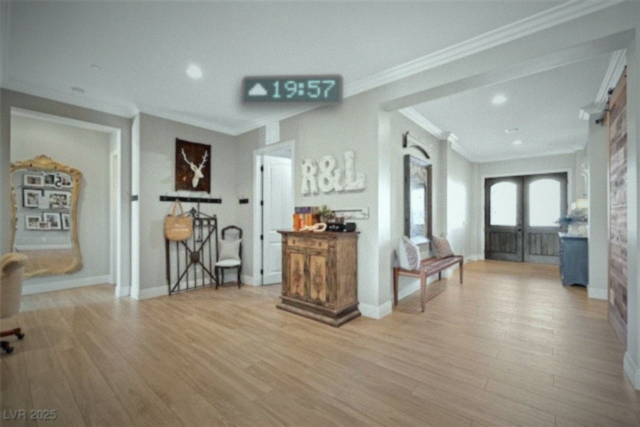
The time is {"hour": 19, "minute": 57}
